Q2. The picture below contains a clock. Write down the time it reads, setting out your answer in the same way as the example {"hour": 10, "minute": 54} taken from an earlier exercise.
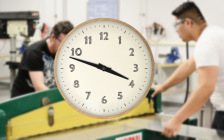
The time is {"hour": 3, "minute": 48}
